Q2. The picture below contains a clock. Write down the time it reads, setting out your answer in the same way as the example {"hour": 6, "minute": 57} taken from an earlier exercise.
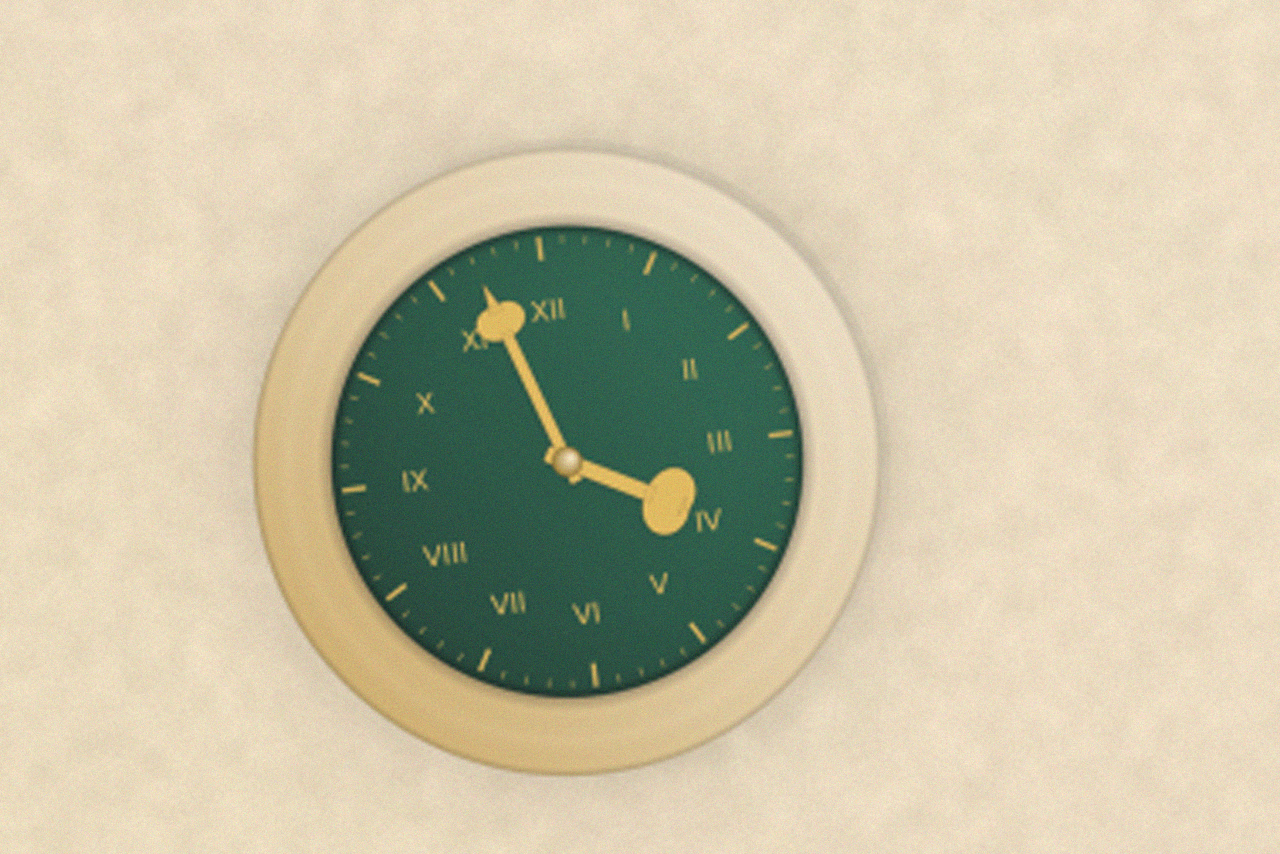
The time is {"hour": 3, "minute": 57}
